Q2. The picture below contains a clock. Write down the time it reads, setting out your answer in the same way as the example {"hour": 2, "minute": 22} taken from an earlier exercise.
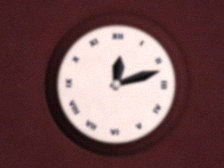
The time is {"hour": 12, "minute": 12}
